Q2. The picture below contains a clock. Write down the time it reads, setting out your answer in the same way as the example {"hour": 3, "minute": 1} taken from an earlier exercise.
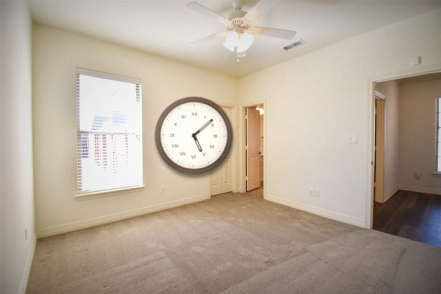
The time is {"hour": 5, "minute": 8}
